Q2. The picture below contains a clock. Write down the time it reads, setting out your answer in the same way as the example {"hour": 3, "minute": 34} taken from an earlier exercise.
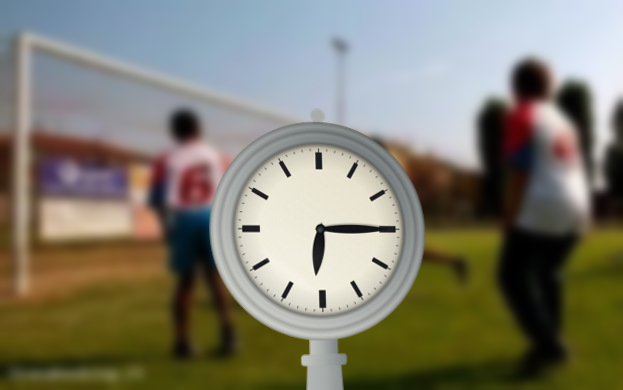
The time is {"hour": 6, "minute": 15}
